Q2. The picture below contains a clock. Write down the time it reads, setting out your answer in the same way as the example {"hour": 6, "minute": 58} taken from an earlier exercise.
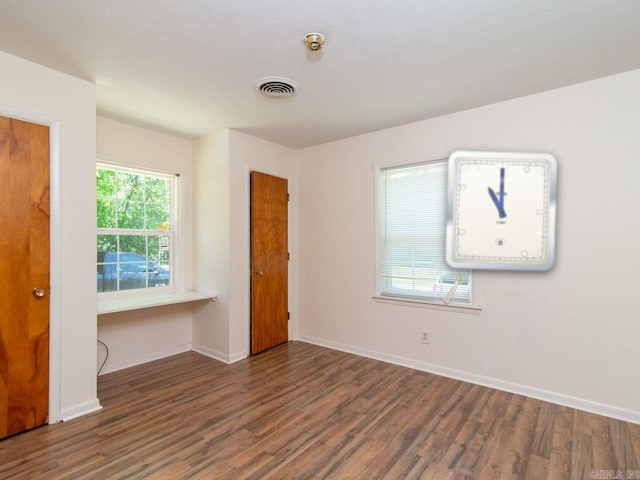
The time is {"hour": 11, "minute": 0}
